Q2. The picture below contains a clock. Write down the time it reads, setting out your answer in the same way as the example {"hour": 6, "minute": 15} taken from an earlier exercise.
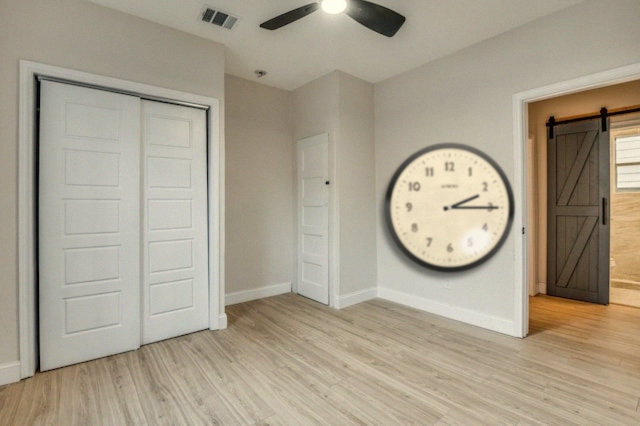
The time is {"hour": 2, "minute": 15}
